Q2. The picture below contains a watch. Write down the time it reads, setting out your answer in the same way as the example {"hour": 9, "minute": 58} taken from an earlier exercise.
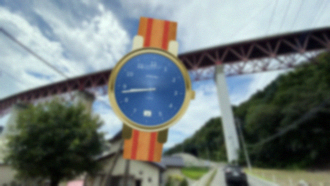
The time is {"hour": 8, "minute": 43}
